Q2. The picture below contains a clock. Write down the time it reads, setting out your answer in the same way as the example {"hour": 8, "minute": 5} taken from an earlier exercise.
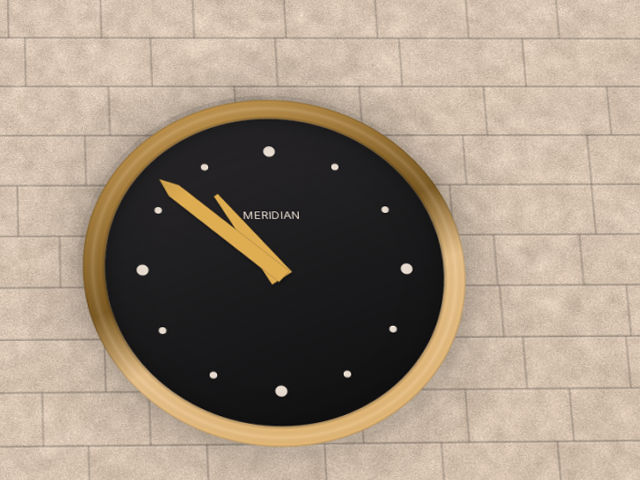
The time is {"hour": 10, "minute": 52}
